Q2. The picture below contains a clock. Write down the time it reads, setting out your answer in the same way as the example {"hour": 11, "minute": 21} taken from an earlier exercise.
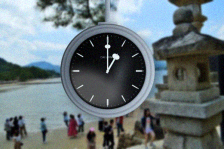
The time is {"hour": 1, "minute": 0}
